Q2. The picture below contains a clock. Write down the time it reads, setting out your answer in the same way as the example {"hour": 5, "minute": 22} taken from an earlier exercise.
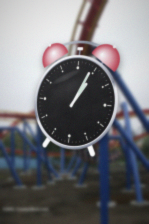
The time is {"hour": 1, "minute": 4}
